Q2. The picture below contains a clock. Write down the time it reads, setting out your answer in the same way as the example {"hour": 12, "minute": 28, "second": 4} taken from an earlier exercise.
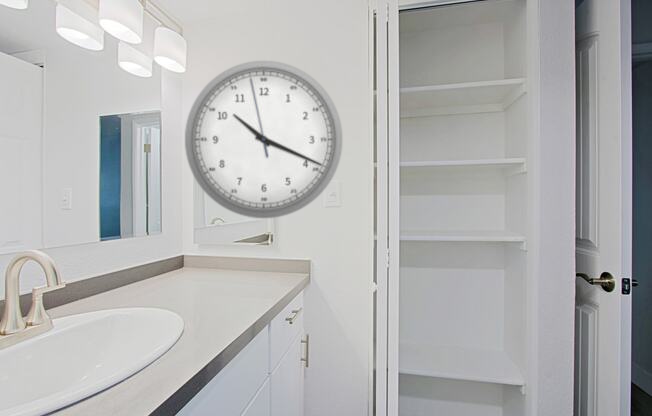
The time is {"hour": 10, "minute": 18, "second": 58}
